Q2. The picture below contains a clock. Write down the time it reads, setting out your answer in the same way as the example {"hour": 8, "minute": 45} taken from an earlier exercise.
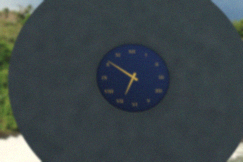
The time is {"hour": 6, "minute": 51}
